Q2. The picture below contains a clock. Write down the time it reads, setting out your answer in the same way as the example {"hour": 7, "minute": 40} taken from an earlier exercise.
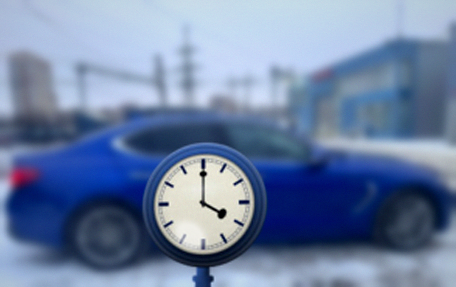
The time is {"hour": 4, "minute": 0}
